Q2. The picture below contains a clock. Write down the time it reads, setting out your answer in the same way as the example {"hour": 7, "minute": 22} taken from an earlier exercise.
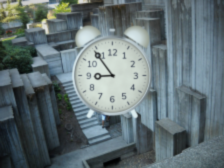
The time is {"hour": 8, "minute": 54}
